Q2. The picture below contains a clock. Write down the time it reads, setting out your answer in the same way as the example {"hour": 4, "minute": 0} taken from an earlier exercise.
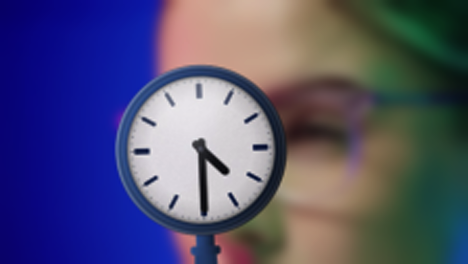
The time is {"hour": 4, "minute": 30}
